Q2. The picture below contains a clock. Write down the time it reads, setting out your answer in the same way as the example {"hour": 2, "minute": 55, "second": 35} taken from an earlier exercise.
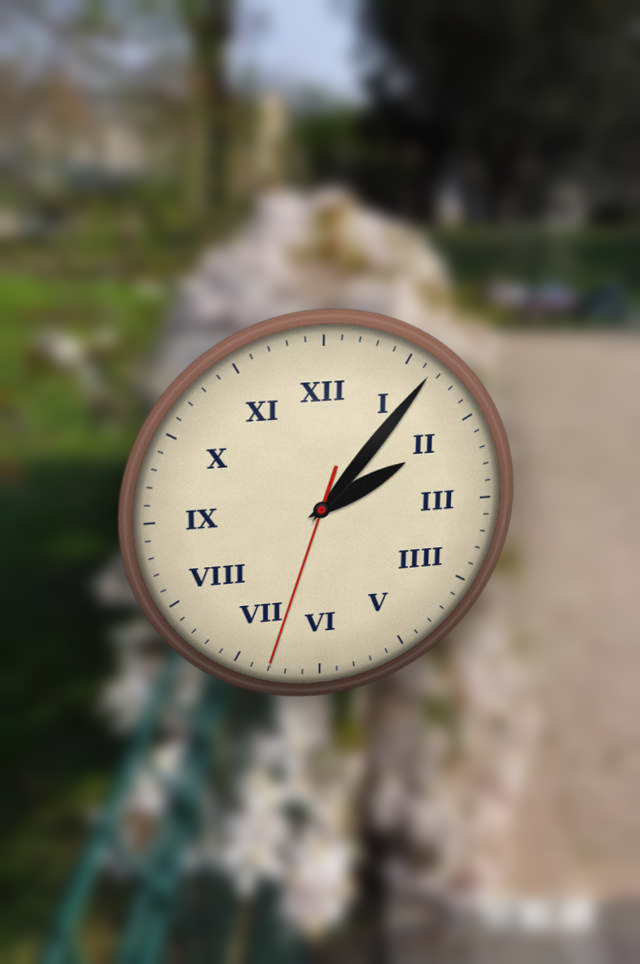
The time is {"hour": 2, "minute": 6, "second": 33}
